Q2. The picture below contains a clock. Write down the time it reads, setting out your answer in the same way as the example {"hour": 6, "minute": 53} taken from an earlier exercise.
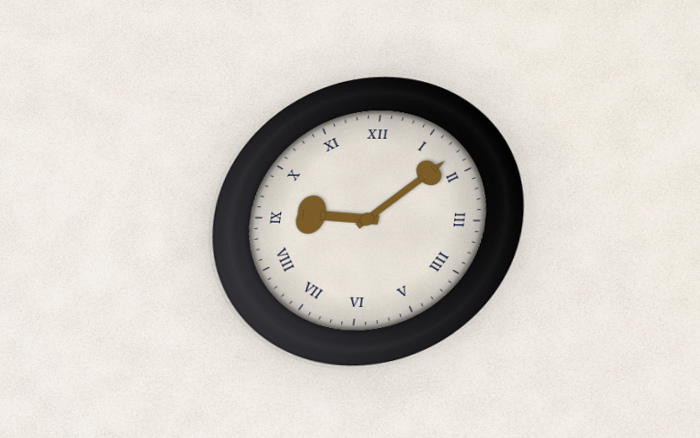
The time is {"hour": 9, "minute": 8}
